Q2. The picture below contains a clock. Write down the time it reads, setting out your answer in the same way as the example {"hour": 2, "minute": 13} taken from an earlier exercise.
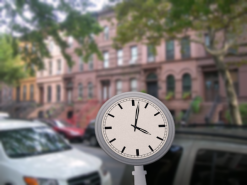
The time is {"hour": 4, "minute": 2}
